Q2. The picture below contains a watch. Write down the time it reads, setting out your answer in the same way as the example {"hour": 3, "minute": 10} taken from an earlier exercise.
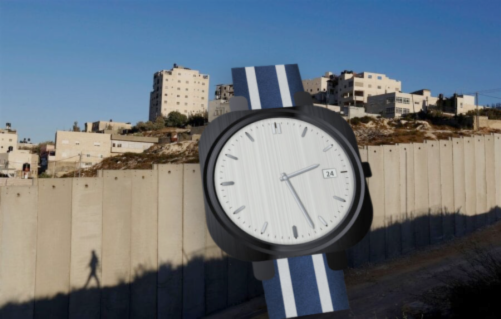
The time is {"hour": 2, "minute": 27}
